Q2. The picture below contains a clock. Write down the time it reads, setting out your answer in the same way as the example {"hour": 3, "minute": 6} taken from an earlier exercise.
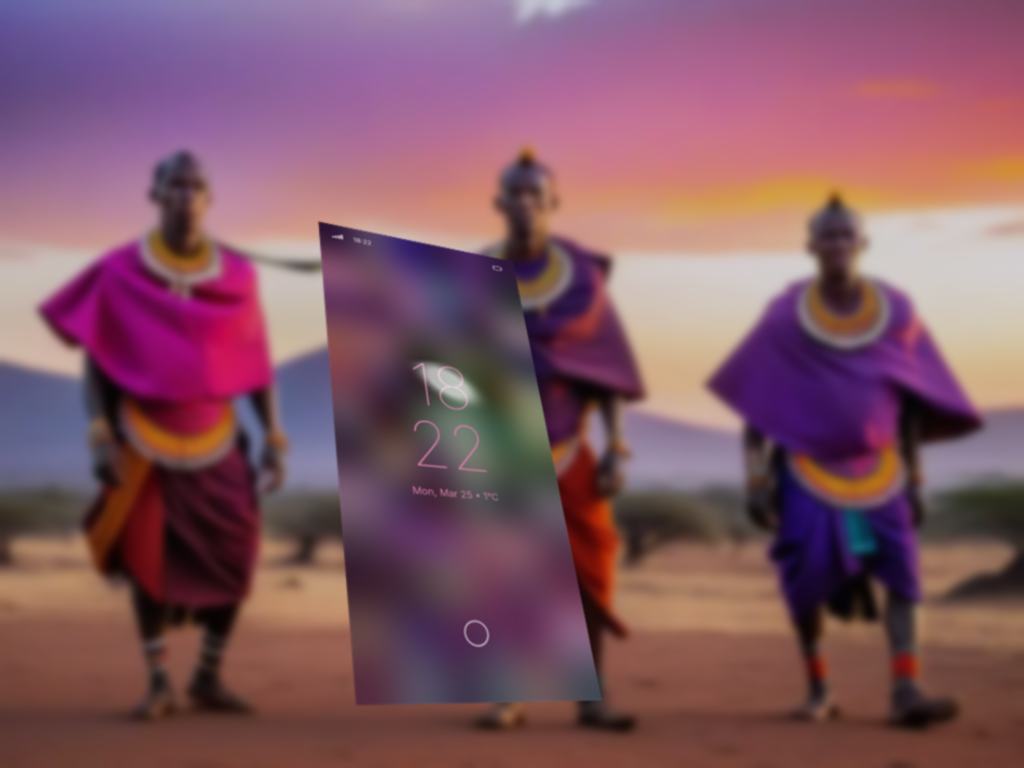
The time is {"hour": 18, "minute": 22}
